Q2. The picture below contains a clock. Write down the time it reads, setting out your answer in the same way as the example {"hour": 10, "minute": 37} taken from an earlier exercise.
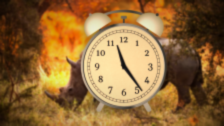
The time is {"hour": 11, "minute": 24}
